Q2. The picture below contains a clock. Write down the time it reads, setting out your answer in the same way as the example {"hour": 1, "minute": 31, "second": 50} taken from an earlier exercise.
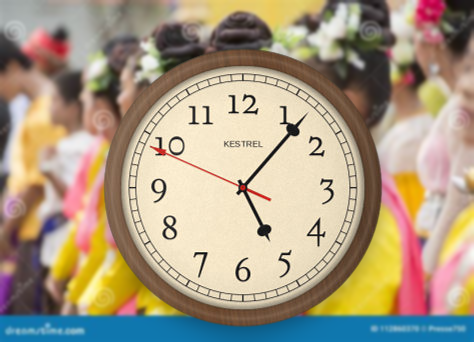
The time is {"hour": 5, "minute": 6, "second": 49}
